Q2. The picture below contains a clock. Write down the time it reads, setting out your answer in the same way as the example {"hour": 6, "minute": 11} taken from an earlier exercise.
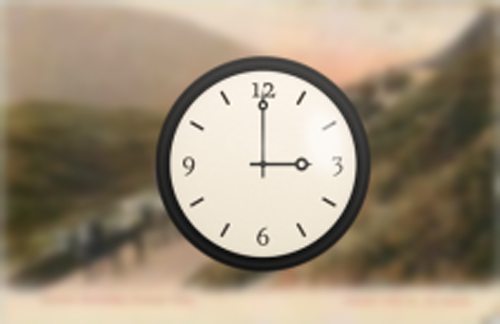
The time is {"hour": 3, "minute": 0}
